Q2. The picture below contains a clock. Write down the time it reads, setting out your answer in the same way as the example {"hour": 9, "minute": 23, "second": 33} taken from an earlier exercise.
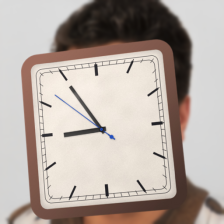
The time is {"hour": 8, "minute": 54, "second": 52}
